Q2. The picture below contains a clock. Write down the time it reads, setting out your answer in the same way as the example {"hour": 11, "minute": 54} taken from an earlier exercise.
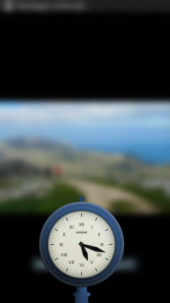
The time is {"hour": 5, "minute": 18}
